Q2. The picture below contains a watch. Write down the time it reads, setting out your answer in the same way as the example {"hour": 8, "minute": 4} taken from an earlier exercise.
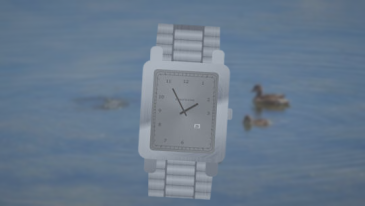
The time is {"hour": 1, "minute": 55}
